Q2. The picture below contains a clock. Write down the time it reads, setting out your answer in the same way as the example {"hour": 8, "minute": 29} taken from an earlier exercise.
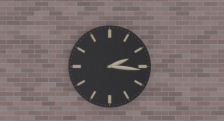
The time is {"hour": 2, "minute": 16}
